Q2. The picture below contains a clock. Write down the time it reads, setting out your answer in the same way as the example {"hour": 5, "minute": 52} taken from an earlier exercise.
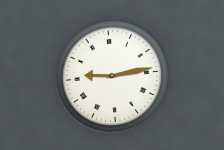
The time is {"hour": 9, "minute": 14}
